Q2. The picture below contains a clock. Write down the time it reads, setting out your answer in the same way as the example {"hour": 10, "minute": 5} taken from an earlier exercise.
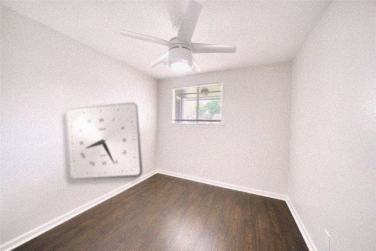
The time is {"hour": 8, "minute": 26}
